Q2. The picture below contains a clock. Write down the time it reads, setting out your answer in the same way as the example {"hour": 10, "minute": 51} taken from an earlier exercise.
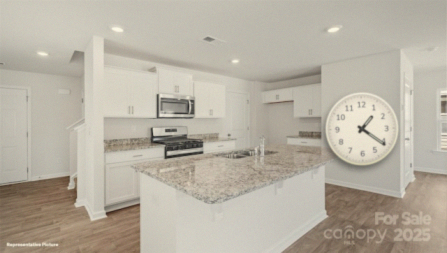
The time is {"hour": 1, "minute": 21}
